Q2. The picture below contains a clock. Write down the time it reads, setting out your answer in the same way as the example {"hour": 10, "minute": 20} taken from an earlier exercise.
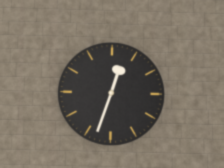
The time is {"hour": 12, "minute": 33}
